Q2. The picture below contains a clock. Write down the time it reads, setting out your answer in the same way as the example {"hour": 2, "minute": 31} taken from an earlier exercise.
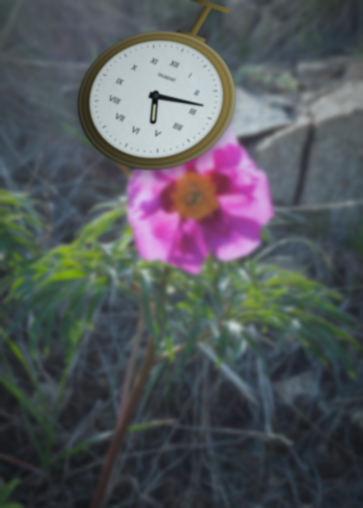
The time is {"hour": 5, "minute": 13}
